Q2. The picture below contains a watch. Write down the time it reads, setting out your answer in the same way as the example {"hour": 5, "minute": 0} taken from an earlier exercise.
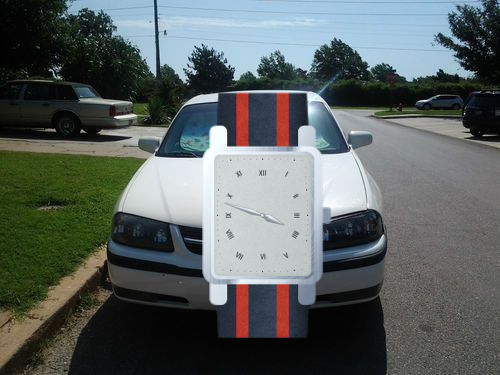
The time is {"hour": 3, "minute": 48}
